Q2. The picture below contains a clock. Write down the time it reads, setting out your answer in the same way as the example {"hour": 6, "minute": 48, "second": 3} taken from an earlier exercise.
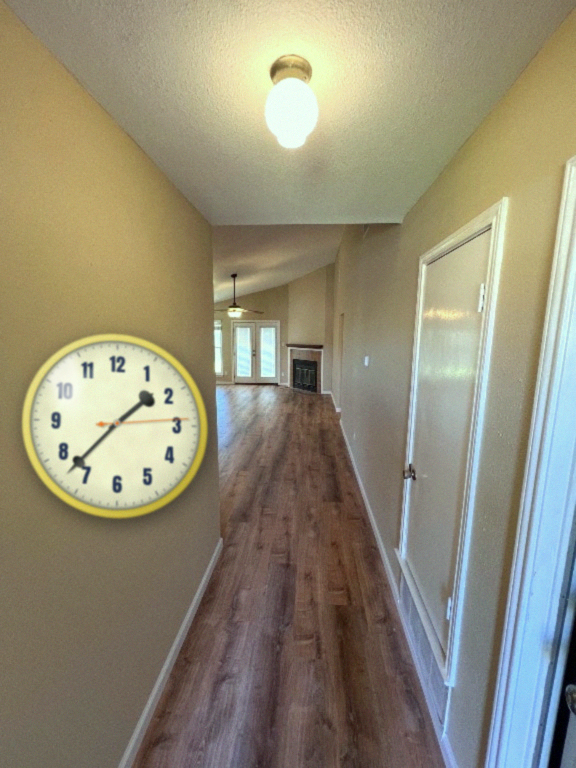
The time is {"hour": 1, "minute": 37, "second": 14}
